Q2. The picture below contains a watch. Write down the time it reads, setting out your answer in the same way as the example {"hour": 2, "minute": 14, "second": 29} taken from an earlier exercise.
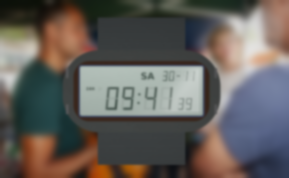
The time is {"hour": 9, "minute": 41, "second": 39}
